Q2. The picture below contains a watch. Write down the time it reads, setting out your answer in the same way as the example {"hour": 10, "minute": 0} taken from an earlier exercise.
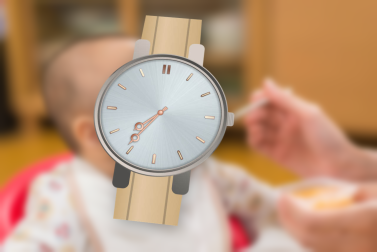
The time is {"hour": 7, "minute": 36}
